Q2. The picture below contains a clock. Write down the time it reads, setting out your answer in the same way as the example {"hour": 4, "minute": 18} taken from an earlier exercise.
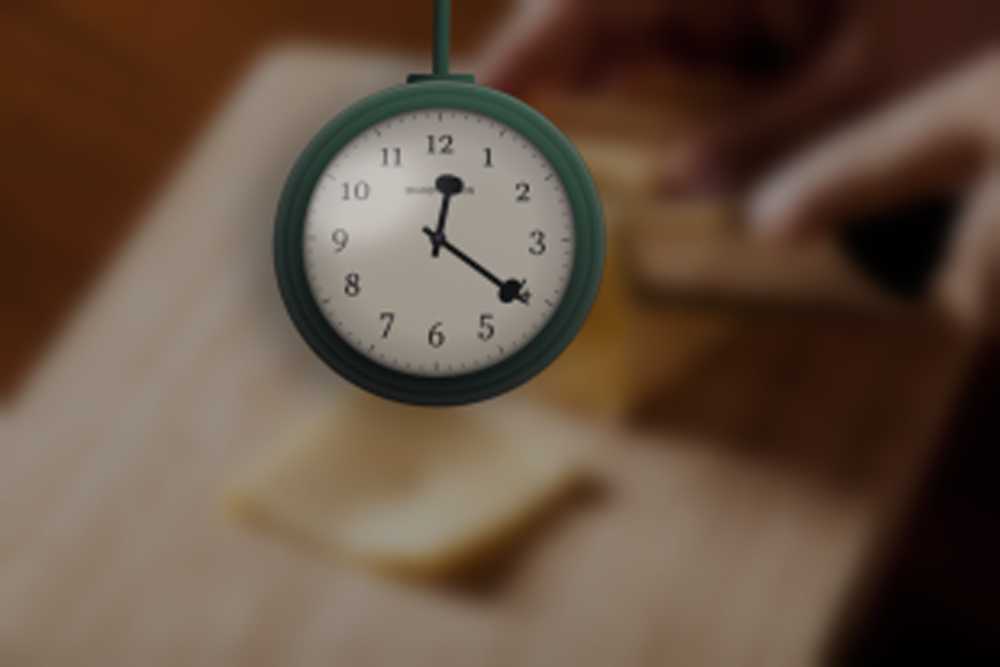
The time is {"hour": 12, "minute": 21}
